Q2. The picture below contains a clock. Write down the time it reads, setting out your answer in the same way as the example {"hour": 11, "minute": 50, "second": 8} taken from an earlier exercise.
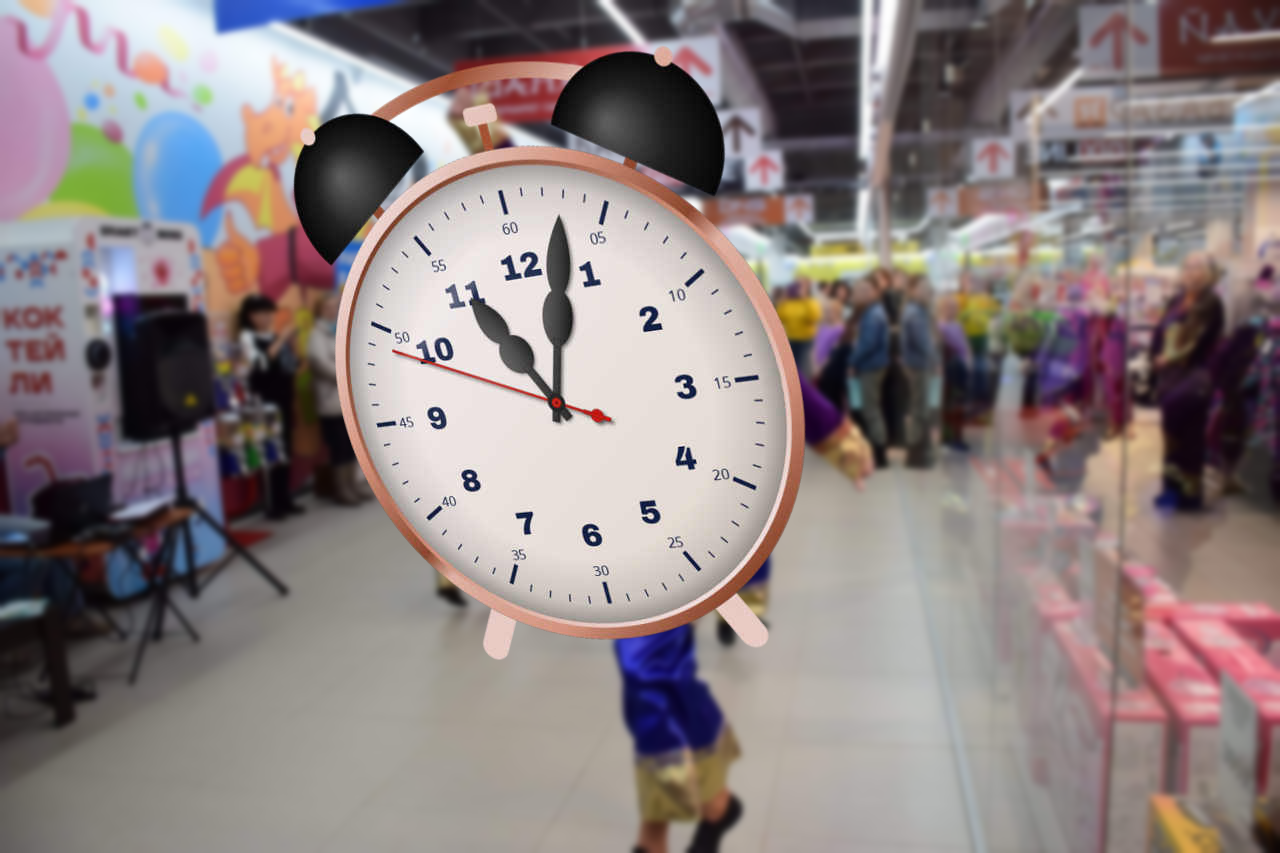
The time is {"hour": 11, "minute": 2, "second": 49}
